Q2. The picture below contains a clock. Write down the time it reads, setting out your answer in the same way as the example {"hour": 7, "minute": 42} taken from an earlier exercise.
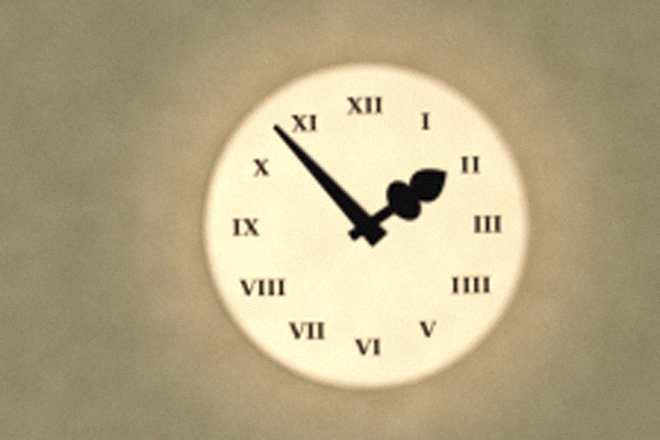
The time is {"hour": 1, "minute": 53}
